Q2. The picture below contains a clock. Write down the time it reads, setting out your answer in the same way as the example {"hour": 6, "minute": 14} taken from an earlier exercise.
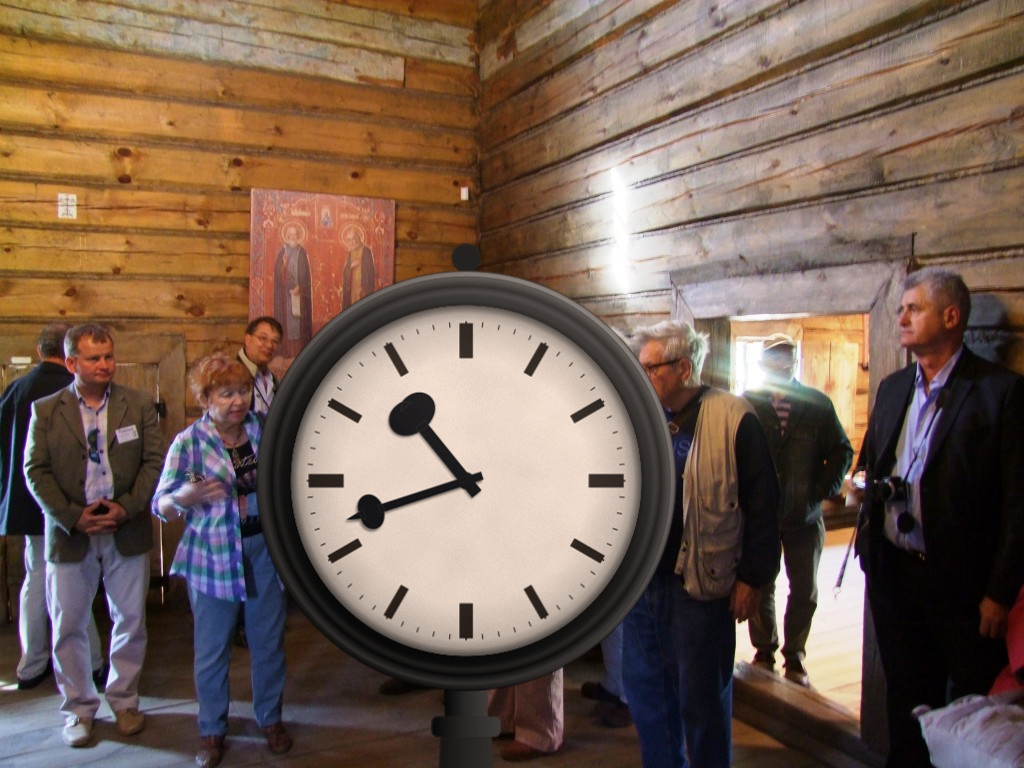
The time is {"hour": 10, "minute": 42}
